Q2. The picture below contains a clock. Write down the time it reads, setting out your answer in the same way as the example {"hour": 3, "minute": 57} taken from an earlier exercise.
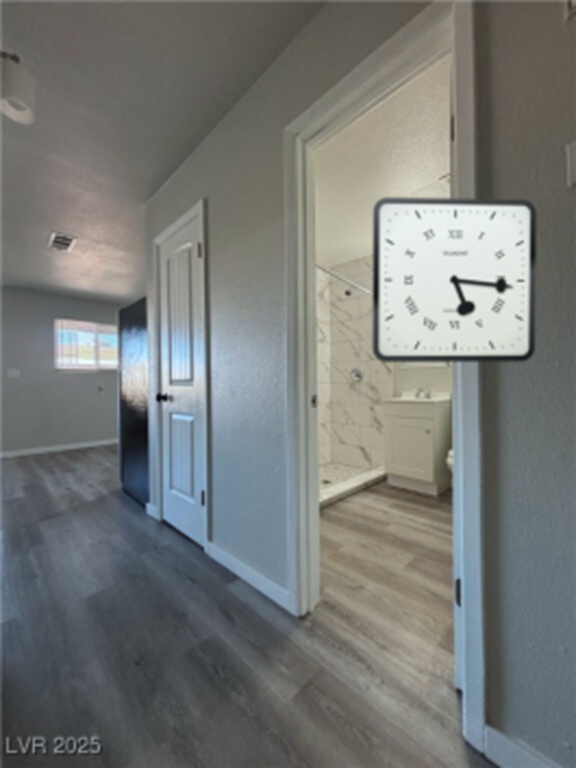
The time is {"hour": 5, "minute": 16}
